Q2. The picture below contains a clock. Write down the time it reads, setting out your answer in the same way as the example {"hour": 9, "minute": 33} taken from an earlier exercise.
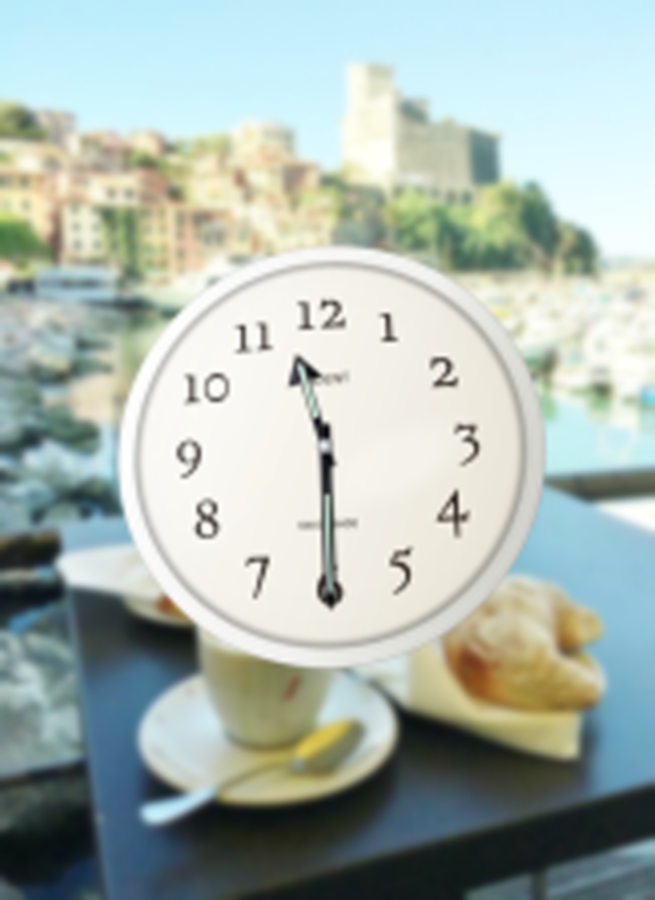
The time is {"hour": 11, "minute": 30}
